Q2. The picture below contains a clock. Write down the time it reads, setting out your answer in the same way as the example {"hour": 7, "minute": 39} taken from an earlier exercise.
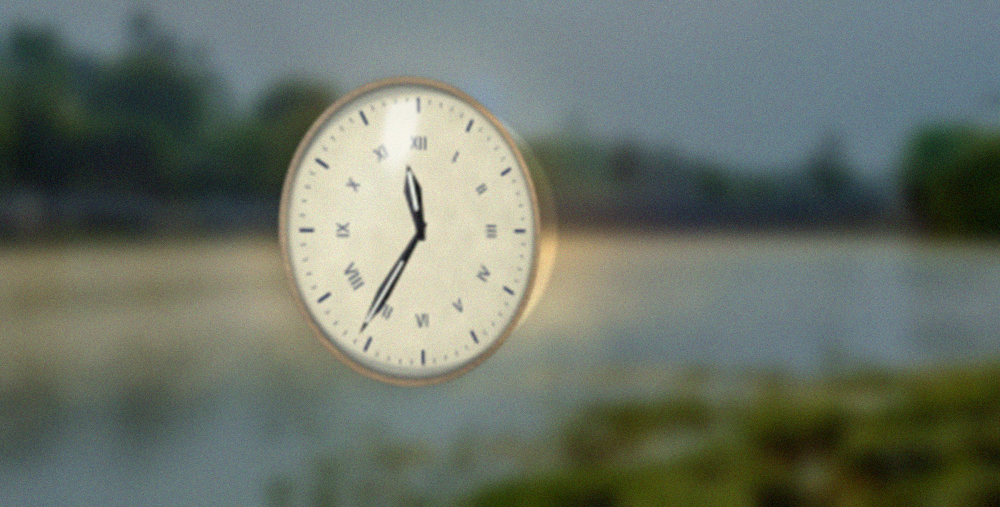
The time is {"hour": 11, "minute": 36}
